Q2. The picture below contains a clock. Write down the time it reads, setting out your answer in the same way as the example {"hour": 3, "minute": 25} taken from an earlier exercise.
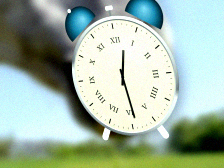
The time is {"hour": 12, "minute": 29}
